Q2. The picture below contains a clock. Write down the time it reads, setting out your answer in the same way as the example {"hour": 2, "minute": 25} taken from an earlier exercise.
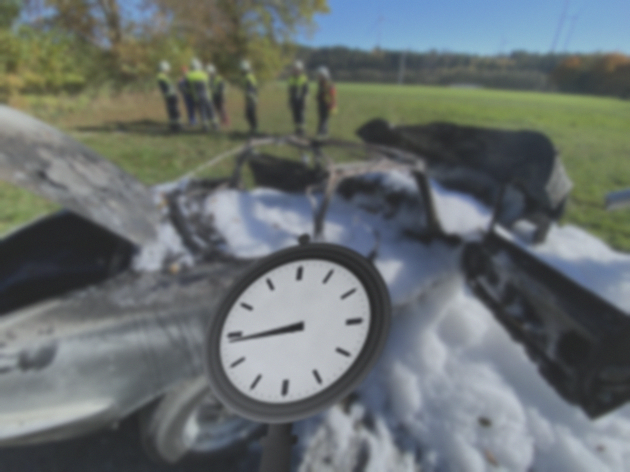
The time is {"hour": 8, "minute": 44}
